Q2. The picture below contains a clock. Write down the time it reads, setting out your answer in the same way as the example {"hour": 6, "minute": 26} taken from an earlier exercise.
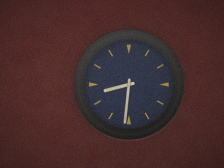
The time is {"hour": 8, "minute": 31}
